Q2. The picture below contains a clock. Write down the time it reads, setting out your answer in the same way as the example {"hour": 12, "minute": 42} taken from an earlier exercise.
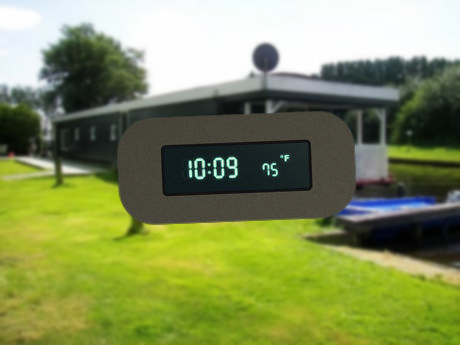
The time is {"hour": 10, "minute": 9}
